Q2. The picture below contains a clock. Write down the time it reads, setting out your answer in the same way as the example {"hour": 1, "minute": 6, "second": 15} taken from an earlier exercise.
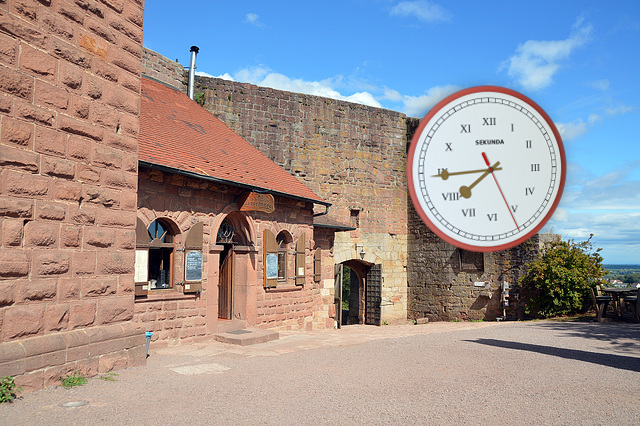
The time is {"hour": 7, "minute": 44, "second": 26}
